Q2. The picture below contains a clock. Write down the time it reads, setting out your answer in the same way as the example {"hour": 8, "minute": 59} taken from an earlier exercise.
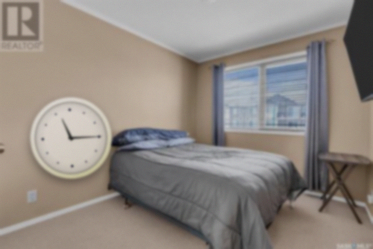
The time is {"hour": 11, "minute": 15}
